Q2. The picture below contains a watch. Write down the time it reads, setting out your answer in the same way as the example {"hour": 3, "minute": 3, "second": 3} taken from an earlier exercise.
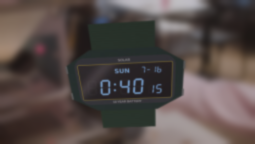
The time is {"hour": 0, "minute": 40, "second": 15}
